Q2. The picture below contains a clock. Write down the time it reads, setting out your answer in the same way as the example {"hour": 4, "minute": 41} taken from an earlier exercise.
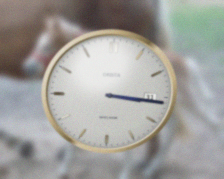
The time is {"hour": 3, "minute": 16}
